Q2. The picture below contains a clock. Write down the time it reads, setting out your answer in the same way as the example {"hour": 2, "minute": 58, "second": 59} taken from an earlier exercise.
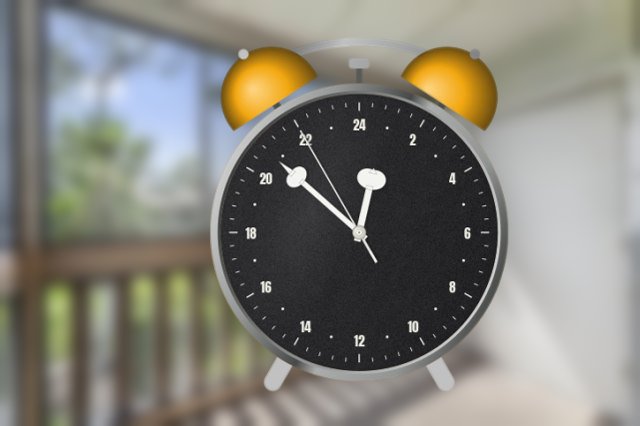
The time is {"hour": 0, "minute": 51, "second": 55}
